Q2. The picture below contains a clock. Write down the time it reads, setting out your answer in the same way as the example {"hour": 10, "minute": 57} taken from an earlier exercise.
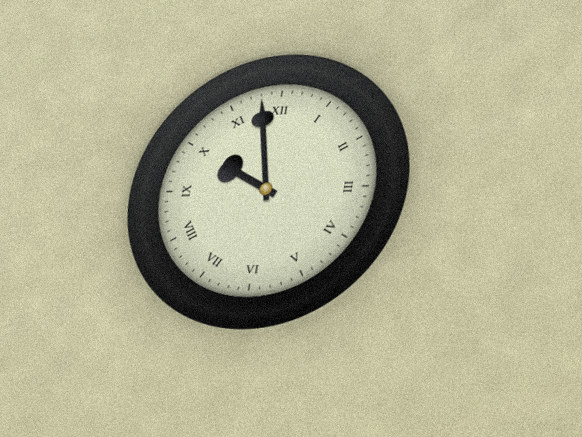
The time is {"hour": 9, "minute": 58}
